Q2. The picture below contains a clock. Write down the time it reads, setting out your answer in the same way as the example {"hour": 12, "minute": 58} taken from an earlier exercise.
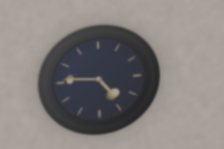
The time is {"hour": 4, "minute": 46}
